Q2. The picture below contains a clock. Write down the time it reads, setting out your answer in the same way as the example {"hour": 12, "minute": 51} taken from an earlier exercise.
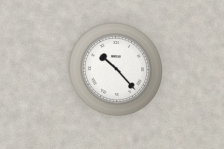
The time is {"hour": 10, "minute": 23}
